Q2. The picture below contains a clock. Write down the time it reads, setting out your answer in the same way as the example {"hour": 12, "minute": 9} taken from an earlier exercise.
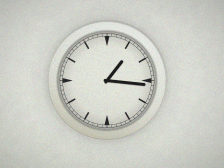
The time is {"hour": 1, "minute": 16}
